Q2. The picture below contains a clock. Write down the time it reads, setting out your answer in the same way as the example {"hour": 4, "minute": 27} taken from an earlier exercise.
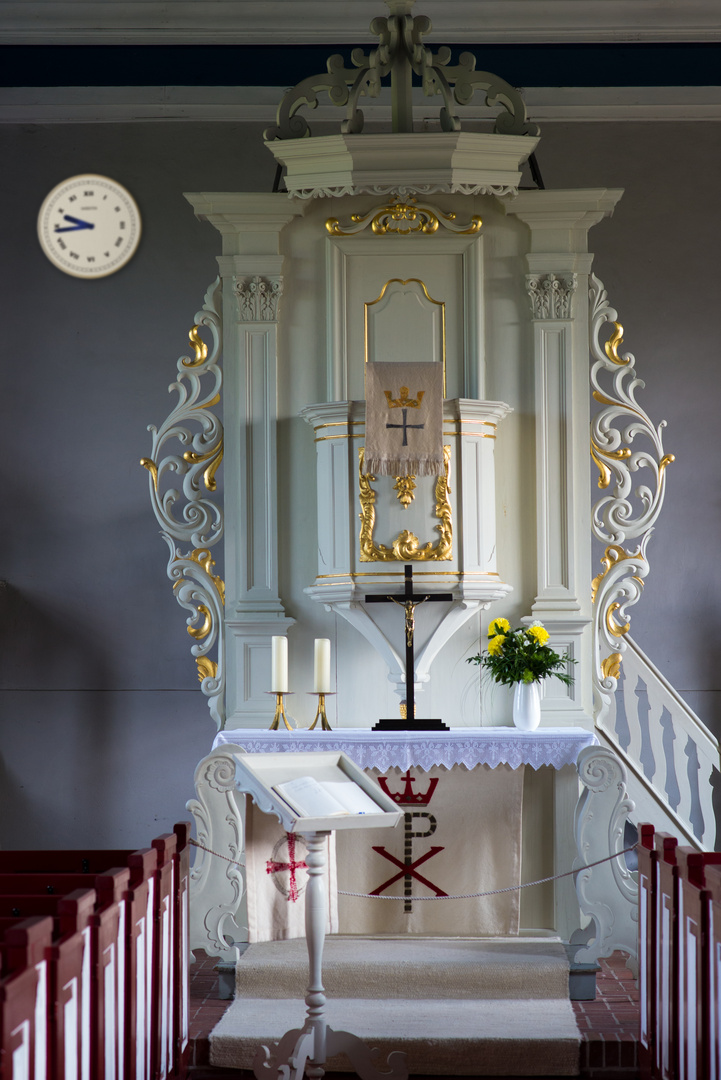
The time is {"hour": 9, "minute": 44}
